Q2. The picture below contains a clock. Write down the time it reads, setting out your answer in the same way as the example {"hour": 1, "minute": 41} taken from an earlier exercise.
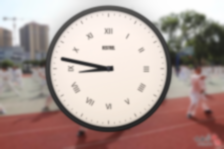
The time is {"hour": 8, "minute": 47}
